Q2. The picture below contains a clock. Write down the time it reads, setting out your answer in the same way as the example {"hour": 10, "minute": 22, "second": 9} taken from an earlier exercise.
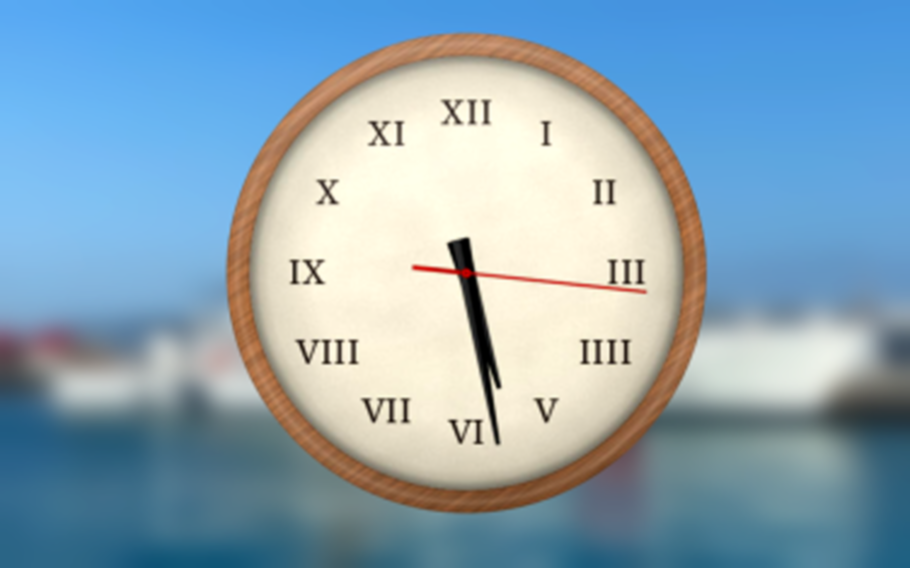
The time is {"hour": 5, "minute": 28, "second": 16}
